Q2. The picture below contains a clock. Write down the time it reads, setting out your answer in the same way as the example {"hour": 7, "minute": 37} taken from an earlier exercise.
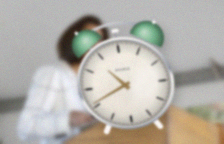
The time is {"hour": 10, "minute": 41}
